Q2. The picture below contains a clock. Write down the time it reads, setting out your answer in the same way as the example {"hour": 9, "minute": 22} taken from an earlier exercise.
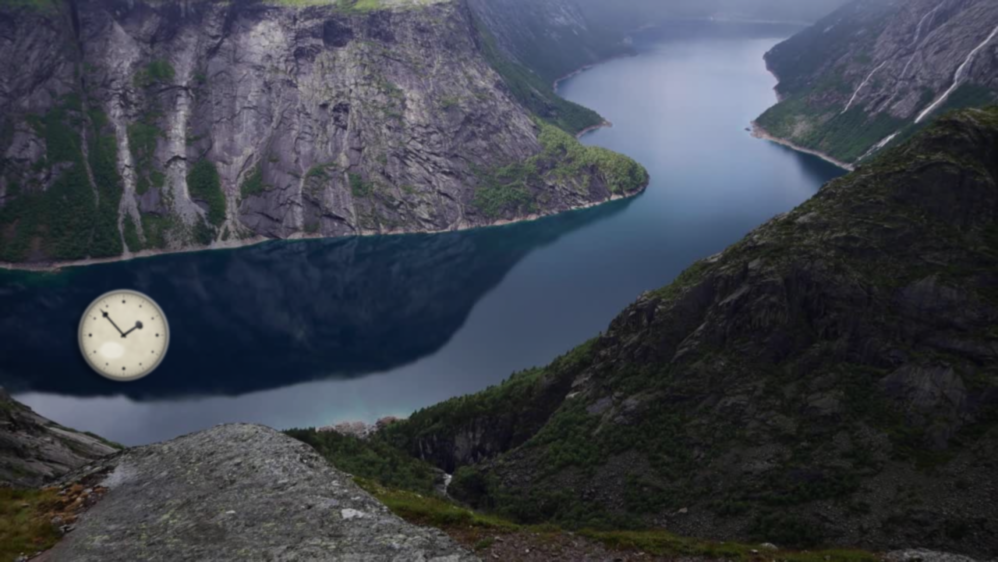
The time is {"hour": 1, "minute": 53}
